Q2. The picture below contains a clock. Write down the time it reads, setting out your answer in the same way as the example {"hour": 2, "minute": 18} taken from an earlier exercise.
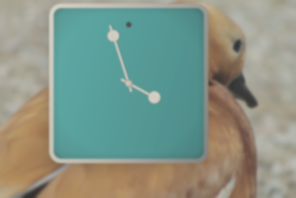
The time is {"hour": 3, "minute": 57}
